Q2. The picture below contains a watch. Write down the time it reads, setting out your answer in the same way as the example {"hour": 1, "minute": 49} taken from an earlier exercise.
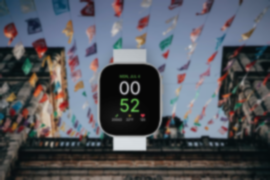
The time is {"hour": 0, "minute": 52}
